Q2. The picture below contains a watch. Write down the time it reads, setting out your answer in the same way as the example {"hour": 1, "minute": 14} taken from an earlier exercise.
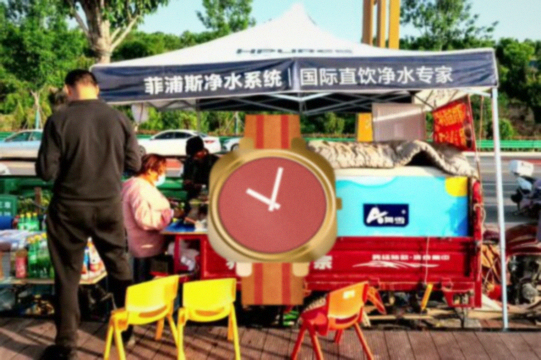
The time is {"hour": 10, "minute": 2}
